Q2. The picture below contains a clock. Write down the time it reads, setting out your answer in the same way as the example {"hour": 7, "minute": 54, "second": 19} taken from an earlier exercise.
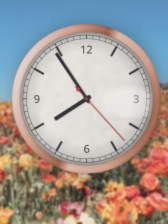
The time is {"hour": 7, "minute": 54, "second": 23}
